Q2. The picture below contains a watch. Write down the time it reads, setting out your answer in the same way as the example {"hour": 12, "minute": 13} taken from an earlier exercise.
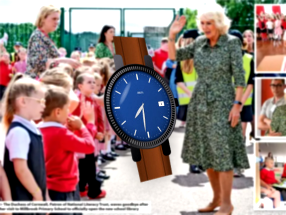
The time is {"hour": 7, "minute": 31}
